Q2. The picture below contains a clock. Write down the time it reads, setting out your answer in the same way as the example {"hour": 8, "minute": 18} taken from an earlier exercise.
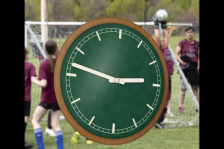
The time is {"hour": 2, "minute": 47}
